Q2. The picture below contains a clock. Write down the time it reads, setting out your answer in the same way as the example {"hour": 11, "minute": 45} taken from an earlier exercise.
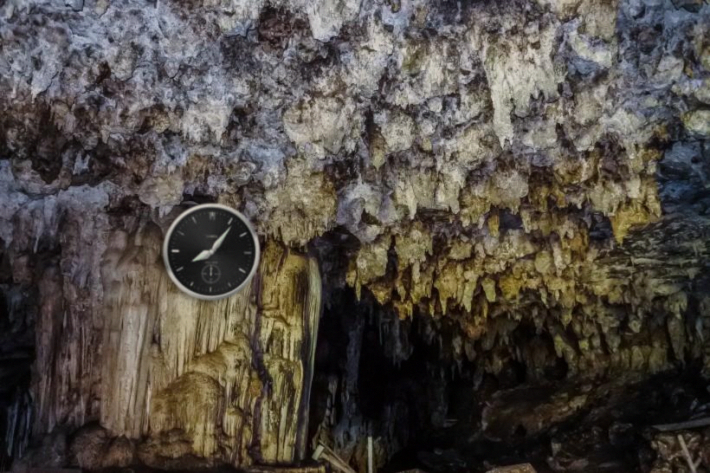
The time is {"hour": 8, "minute": 6}
